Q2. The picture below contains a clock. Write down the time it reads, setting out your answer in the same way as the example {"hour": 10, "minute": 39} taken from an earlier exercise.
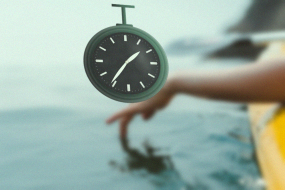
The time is {"hour": 1, "minute": 36}
